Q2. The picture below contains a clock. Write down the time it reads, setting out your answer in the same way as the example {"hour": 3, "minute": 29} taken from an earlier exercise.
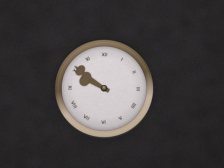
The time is {"hour": 9, "minute": 51}
